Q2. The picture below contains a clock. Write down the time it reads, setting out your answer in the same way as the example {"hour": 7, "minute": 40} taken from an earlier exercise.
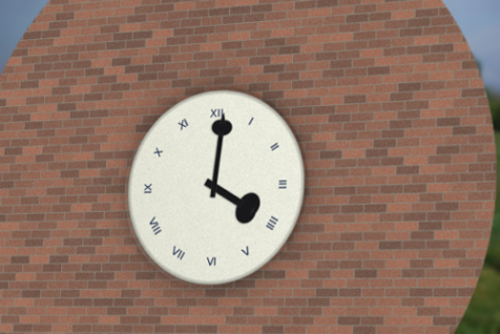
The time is {"hour": 4, "minute": 1}
